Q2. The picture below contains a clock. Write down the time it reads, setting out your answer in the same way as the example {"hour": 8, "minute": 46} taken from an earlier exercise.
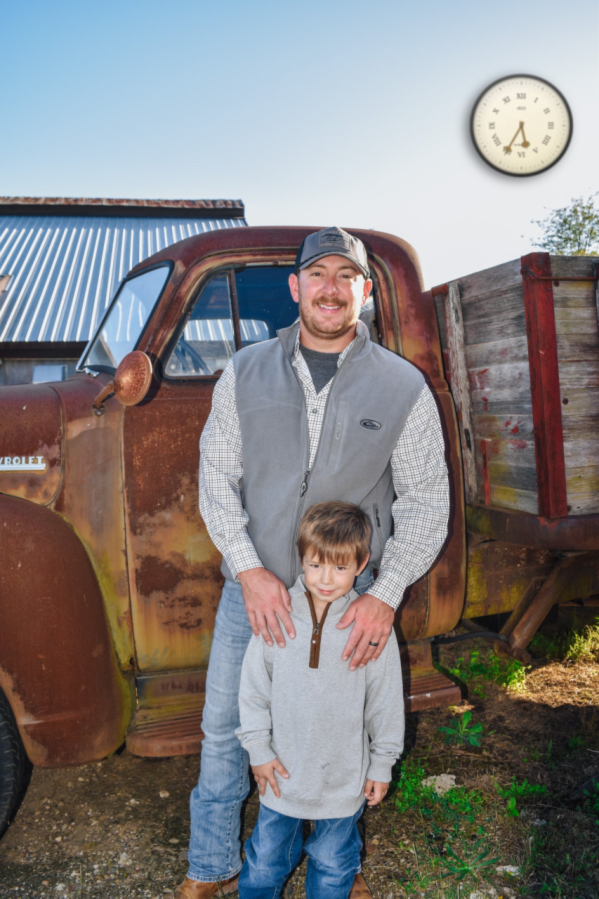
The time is {"hour": 5, "minute": 35}
